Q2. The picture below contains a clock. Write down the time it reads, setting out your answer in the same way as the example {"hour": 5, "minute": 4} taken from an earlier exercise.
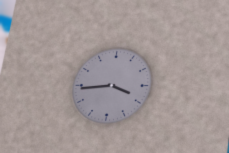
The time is {"hour": 3, "minute": 44}
